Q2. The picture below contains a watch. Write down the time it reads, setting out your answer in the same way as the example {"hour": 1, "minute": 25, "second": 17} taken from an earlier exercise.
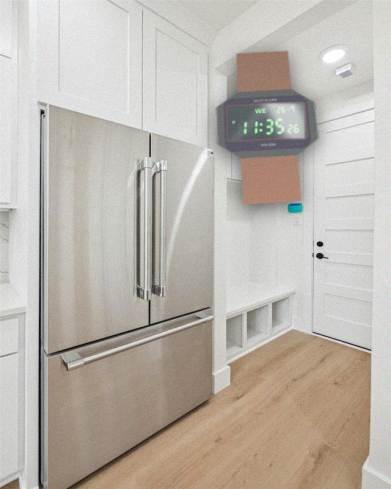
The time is {"hour": 11, "minute": 35, "second": 26}
